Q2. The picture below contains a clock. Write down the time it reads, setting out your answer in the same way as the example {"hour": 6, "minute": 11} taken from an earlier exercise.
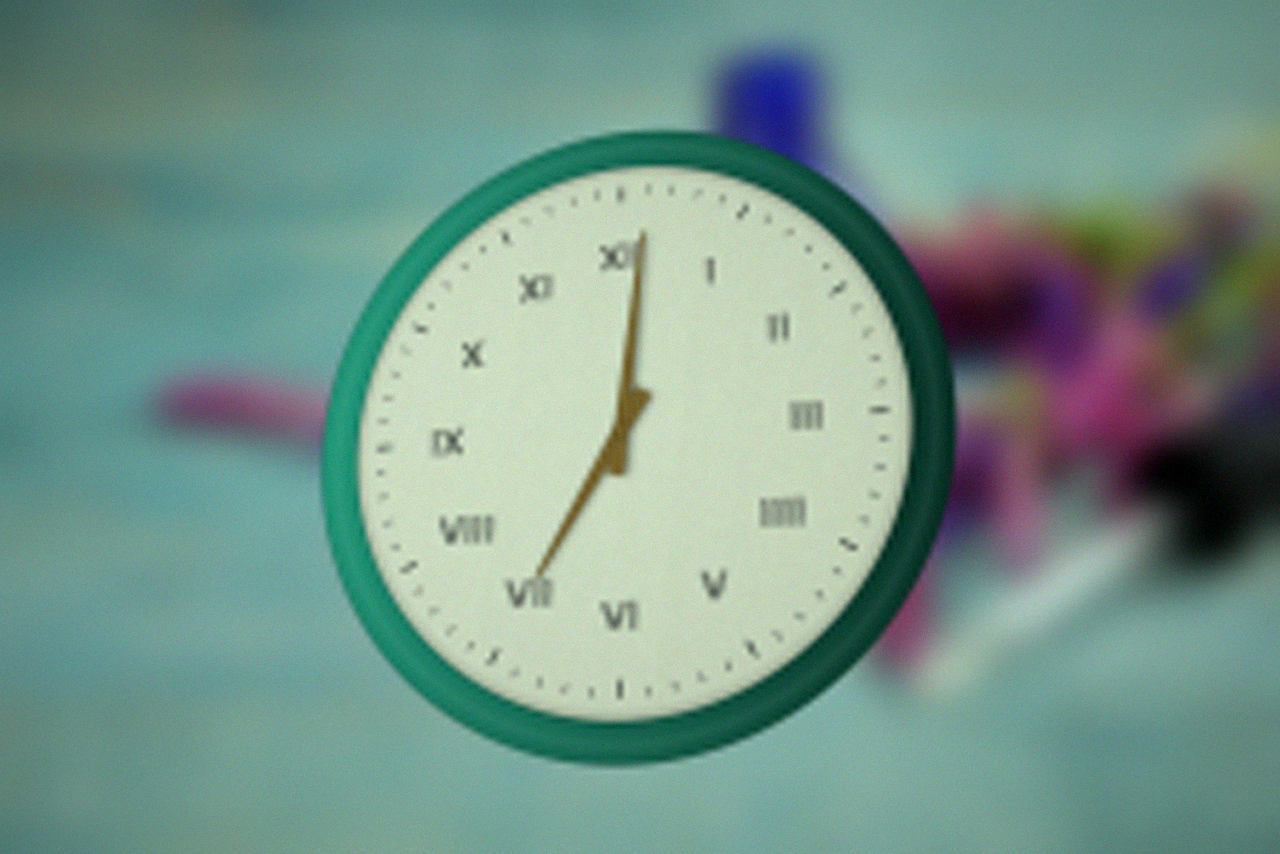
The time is {"hour": 7, "minute": 1}
